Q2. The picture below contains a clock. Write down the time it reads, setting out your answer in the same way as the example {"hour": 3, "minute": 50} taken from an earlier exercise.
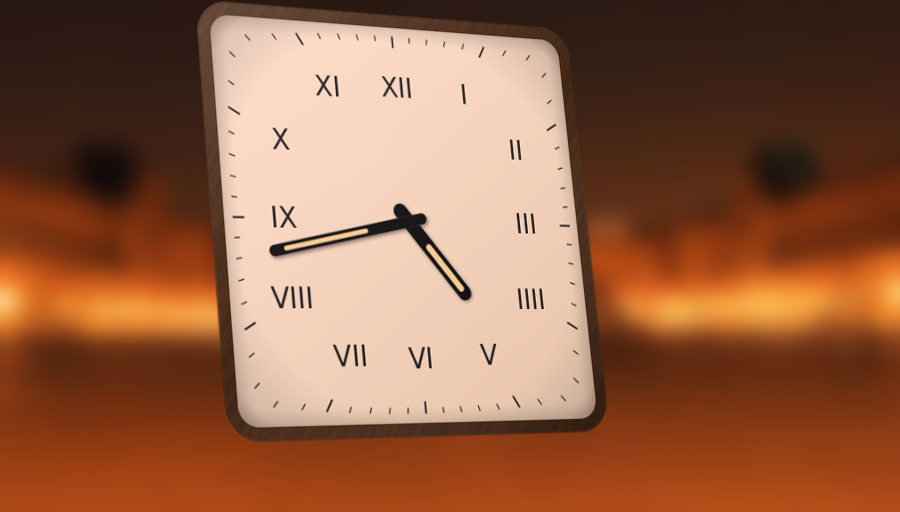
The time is {"hour": 4, "minute": 43}
